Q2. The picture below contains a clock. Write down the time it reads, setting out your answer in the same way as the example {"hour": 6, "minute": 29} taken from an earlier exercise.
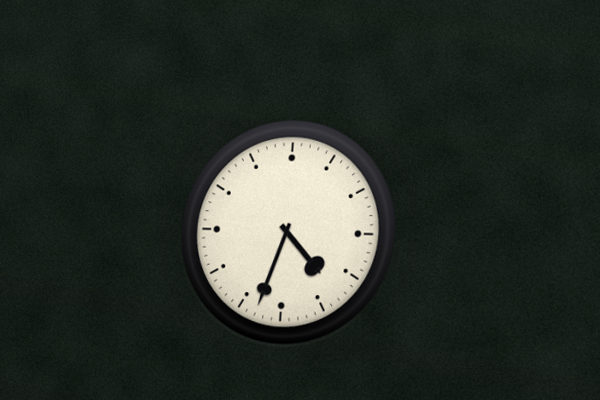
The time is {"hour": 4, "minute": 33}
